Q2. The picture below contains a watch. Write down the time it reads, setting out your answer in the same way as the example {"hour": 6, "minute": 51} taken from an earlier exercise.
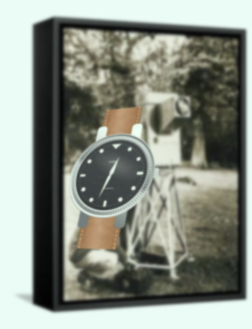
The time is {"hour": 12, "minute": 33}
